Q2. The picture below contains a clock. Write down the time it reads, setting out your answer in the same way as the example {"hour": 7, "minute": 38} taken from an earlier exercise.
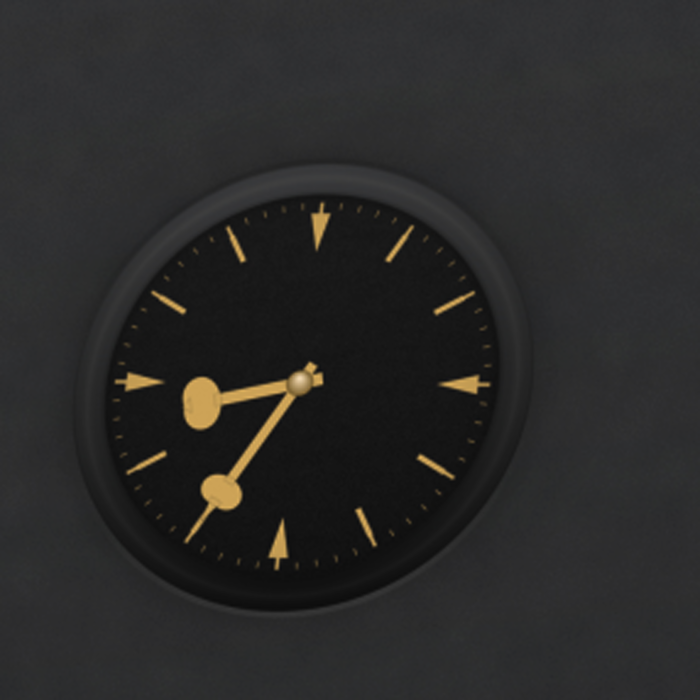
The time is {"hour": 8, "minute": 35}
